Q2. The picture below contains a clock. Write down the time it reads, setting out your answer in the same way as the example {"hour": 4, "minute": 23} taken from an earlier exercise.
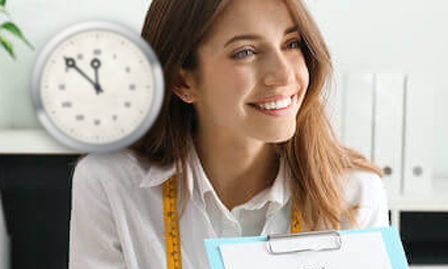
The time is {"hour": 11, "minute": 52}
